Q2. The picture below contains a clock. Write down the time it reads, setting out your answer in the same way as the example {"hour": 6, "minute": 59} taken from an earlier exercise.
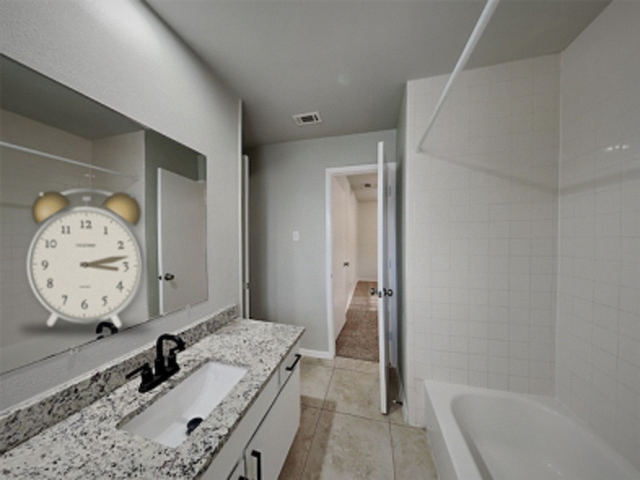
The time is {"hour": 3, "minute": 13}
